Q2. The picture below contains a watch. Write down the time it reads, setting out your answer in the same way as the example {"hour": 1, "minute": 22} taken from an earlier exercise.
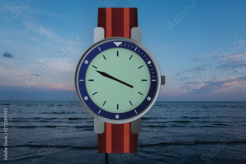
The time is {"hour": 3, "minute": 49}
